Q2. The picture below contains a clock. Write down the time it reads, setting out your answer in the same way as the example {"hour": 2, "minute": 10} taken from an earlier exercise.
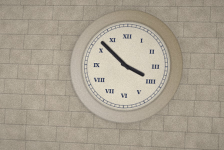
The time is {"hour": 3, "minute": 52}
